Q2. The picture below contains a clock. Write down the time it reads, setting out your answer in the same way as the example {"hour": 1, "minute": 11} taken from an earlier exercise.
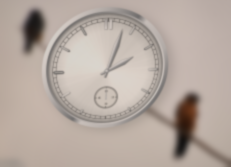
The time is {"hour": 2, "minute": 3}
